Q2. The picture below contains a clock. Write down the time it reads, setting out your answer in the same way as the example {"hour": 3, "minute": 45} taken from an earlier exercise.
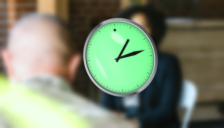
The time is {"hour": 1, "minute": 13}
